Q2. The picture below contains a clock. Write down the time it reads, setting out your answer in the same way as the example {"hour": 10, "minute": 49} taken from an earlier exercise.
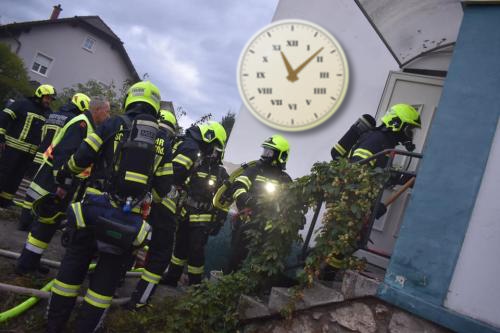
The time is {"hour": 11, "minute": 8}
